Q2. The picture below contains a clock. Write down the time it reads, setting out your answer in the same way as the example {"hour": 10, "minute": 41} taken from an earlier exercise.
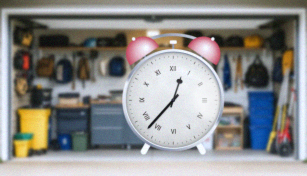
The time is {"hour": 12, "minute": 37}
